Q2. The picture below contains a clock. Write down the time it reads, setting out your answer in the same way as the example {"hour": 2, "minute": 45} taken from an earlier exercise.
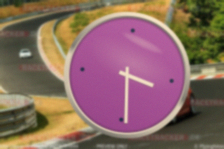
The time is {"hour": 3, "minute": 29}
